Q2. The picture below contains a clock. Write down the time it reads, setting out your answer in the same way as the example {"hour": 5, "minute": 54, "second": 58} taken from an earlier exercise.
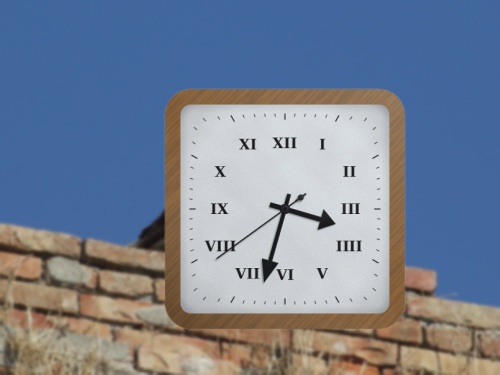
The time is {"hour": 3, "minute": 32, "second": 39}
